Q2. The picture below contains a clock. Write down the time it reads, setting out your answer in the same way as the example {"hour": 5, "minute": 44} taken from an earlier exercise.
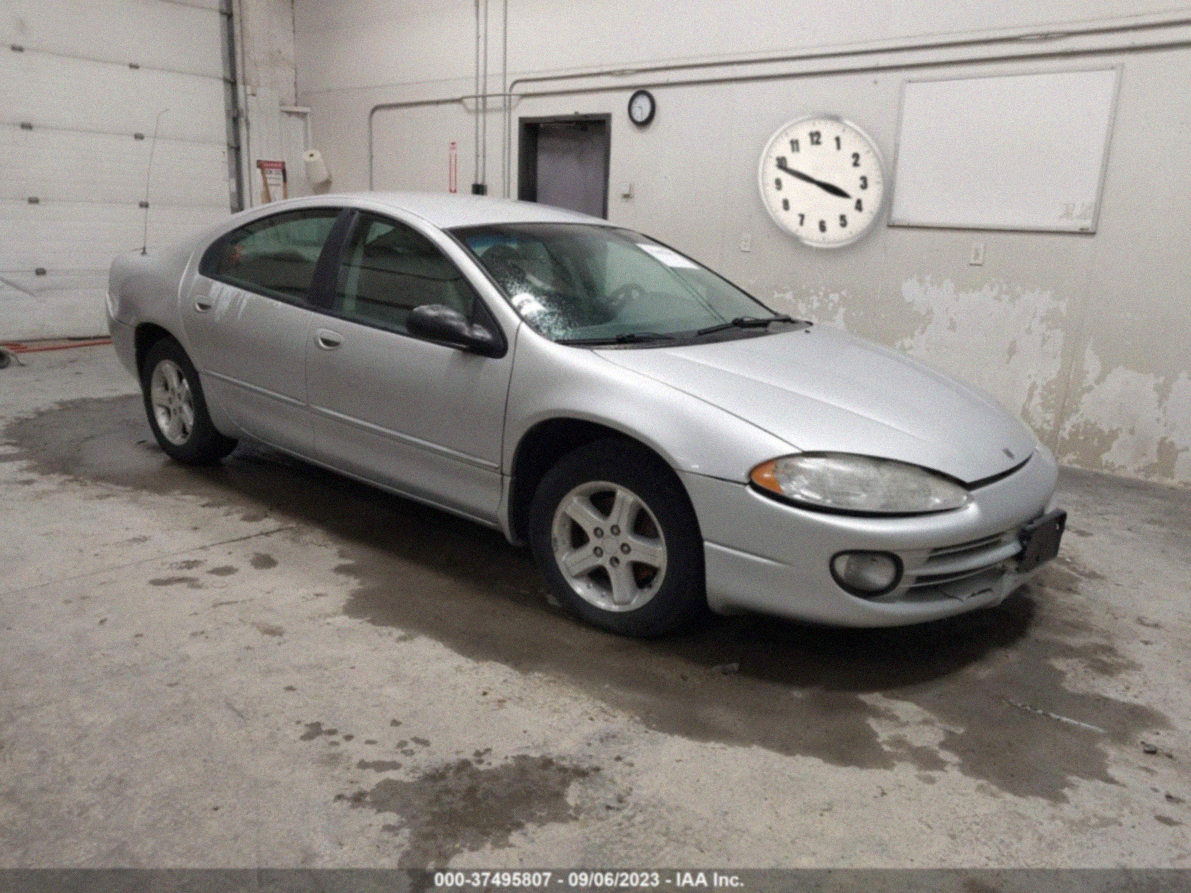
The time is {"hour": 3, "minute": 49}
